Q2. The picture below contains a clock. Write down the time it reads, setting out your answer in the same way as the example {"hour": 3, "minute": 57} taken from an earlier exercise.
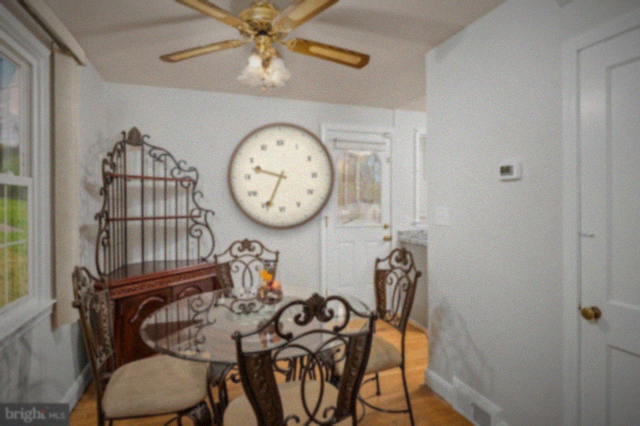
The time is {"hour": 9, "minute": 34}
